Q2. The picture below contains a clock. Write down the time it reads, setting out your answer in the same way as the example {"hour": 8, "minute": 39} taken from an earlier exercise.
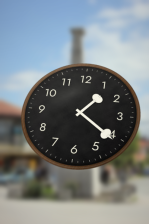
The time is {"hour": 1, "minute": 21}
